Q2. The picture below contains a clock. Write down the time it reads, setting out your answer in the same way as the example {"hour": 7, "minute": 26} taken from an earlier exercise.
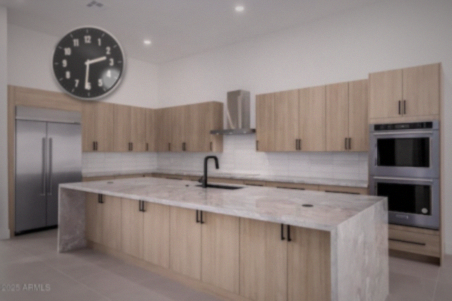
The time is {"hour": 2, "minute": 31}
